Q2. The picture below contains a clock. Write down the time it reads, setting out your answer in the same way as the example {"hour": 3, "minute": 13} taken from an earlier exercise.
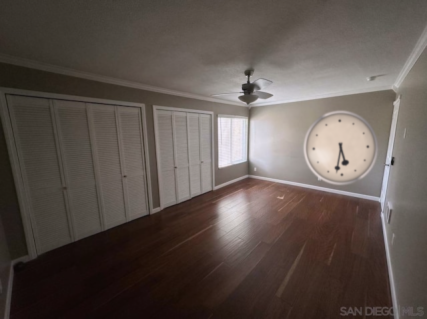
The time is {"hour": 5, "minute": 32}
